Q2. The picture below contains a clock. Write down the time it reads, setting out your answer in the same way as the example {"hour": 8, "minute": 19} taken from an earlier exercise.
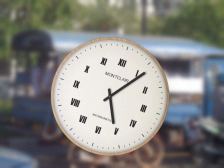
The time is {"hour": 5, "minute": 6}
